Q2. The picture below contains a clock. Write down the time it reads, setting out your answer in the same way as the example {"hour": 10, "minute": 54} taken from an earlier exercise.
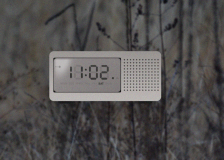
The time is {"hour": 11, "minute": 2}
